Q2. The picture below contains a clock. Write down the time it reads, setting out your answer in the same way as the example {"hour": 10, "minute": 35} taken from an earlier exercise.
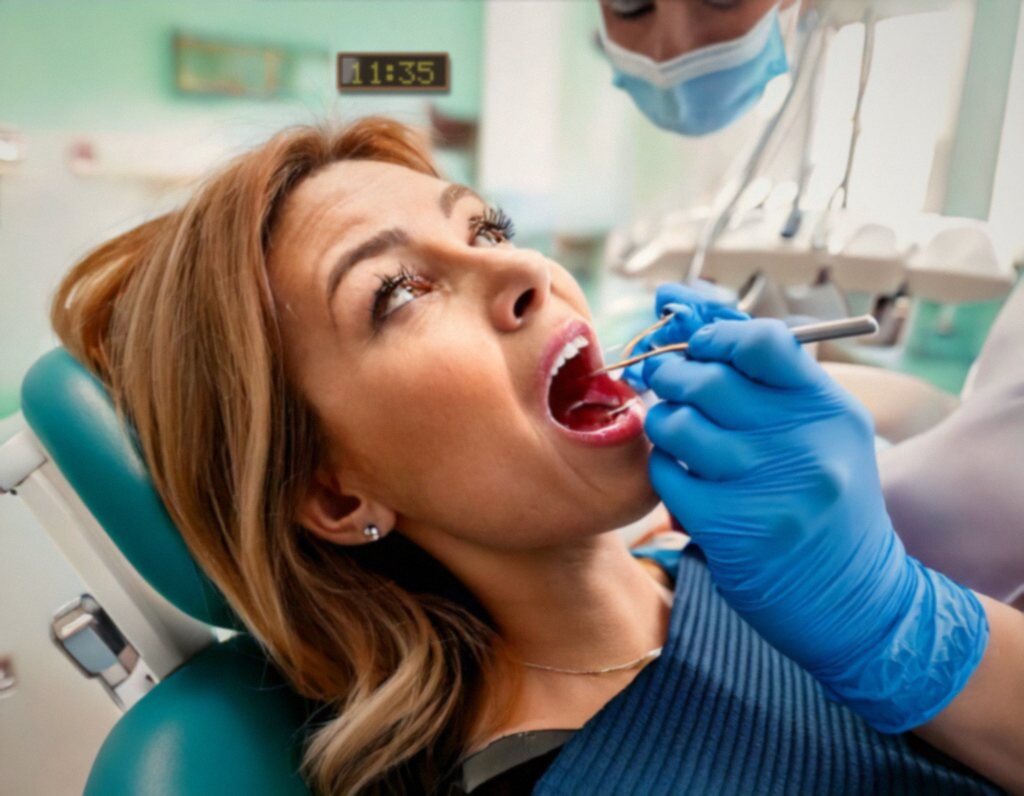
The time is {"hour": 11, "minute": 35}
